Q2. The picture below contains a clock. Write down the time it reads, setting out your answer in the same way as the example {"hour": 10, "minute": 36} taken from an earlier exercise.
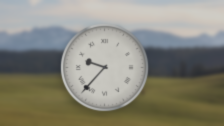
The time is {"hour": 9, "minute": 37}
